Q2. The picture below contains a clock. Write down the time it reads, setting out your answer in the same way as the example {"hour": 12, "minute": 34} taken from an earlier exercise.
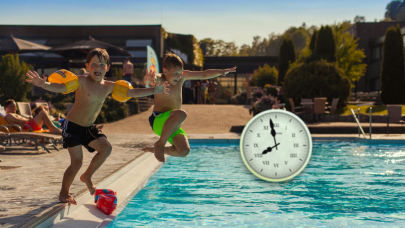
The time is {"hour": 7, "minute": 58}
